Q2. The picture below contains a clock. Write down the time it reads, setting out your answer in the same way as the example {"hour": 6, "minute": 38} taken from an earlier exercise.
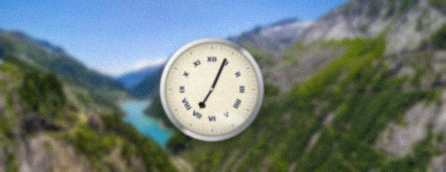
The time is {"hour": 7, "minute": 4}
